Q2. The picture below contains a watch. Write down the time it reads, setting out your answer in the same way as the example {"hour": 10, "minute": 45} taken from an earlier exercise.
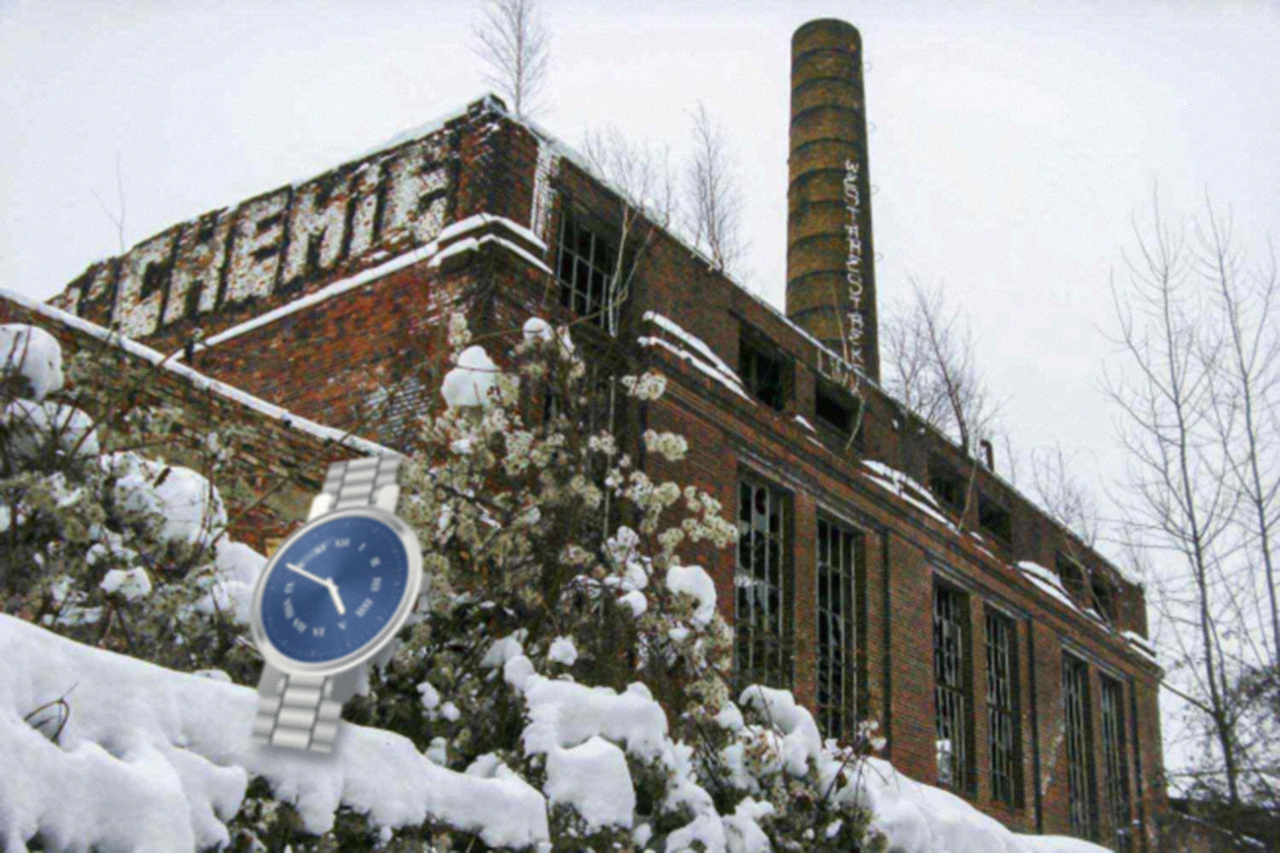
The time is {"hour": 4, "minute": 49}
